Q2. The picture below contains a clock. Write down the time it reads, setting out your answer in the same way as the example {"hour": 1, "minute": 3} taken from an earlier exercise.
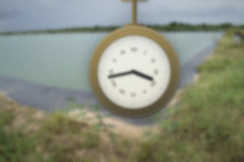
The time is {"hour": 3, "minute": 43}
